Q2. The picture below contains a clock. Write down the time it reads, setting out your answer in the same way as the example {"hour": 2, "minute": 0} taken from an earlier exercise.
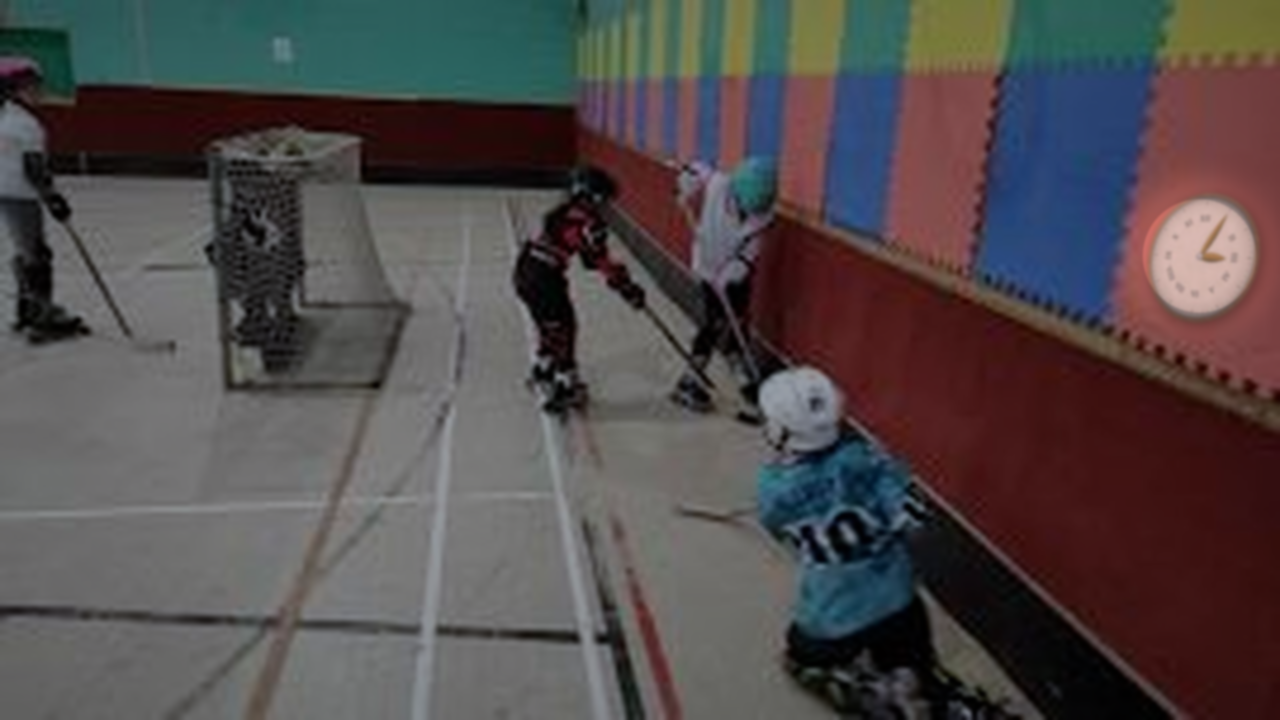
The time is {"hour": 3, "minute": 5}
